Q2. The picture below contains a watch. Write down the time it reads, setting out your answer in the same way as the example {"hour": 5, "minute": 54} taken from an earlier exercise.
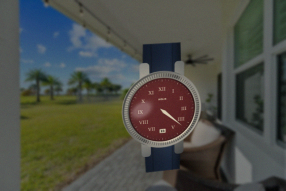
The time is {"hour": 4, "minute": 22}
